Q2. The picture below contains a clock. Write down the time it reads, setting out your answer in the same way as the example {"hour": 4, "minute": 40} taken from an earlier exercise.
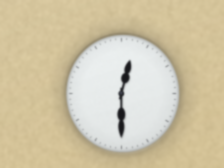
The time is {"hour": 12, "minute": 30}
